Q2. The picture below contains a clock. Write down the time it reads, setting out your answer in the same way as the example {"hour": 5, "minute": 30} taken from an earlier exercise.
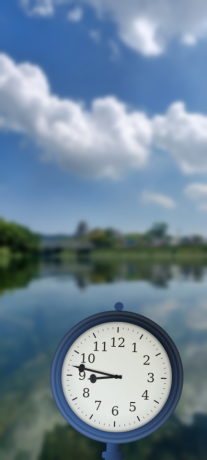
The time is {"hour": 8, "minute": 47}
